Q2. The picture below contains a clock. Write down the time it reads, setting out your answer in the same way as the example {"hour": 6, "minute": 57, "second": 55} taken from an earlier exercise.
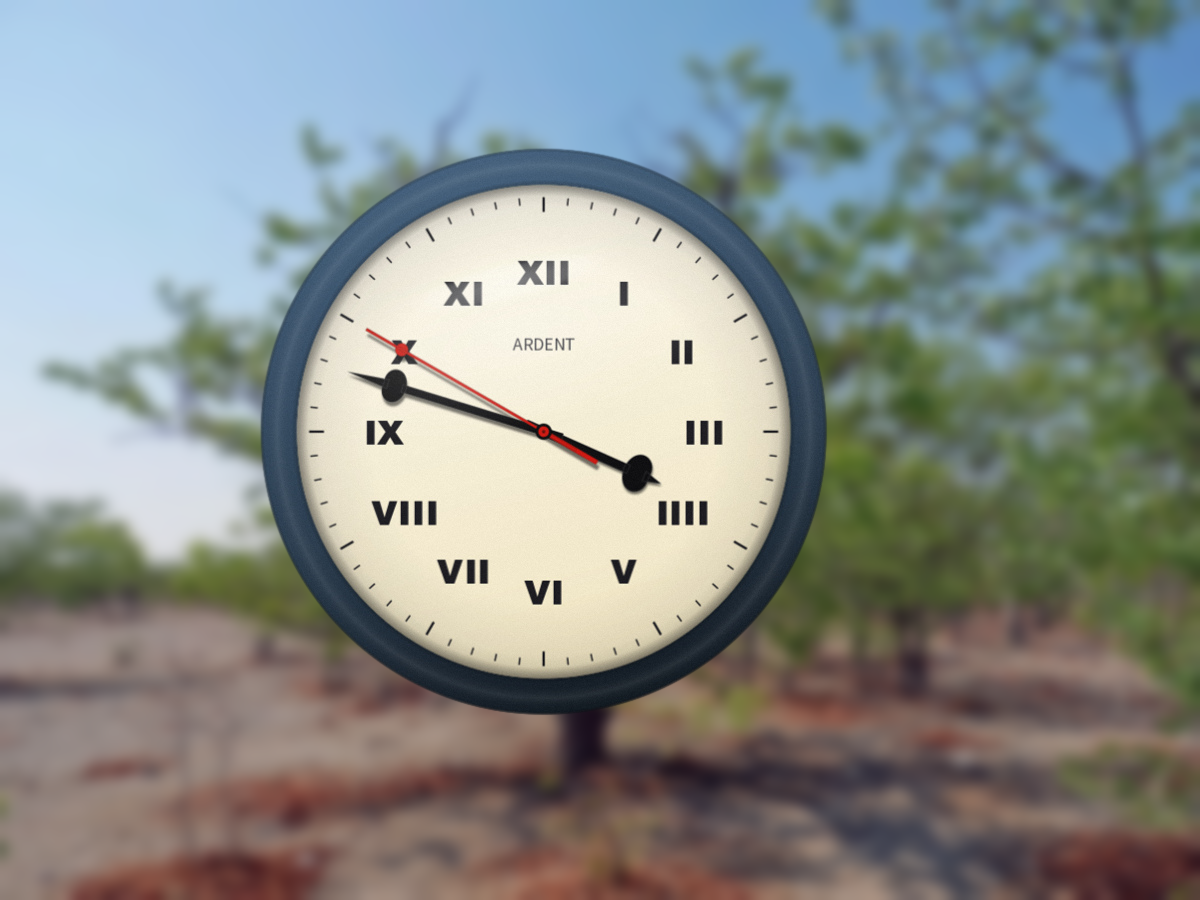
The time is {"hour": 3, "minute": 47, "second": 50}
